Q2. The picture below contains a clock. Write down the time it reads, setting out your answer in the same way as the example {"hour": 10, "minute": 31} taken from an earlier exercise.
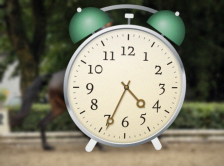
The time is {"hour": 4, "minute": 34}
